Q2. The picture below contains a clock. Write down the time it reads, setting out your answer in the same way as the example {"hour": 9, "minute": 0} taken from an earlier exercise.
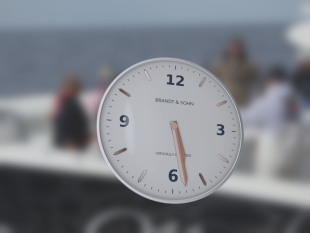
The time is {"hour": 5, "minute": 28}
